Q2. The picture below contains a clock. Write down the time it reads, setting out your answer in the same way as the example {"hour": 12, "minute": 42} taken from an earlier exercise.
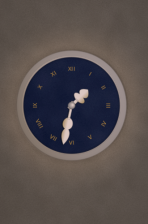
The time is {"hour": 1, "minute": 32}
